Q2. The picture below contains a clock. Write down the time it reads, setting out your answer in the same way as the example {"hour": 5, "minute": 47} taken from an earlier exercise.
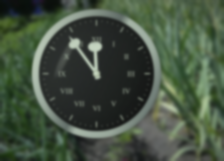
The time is {"hour": 11, "minute": 54}
